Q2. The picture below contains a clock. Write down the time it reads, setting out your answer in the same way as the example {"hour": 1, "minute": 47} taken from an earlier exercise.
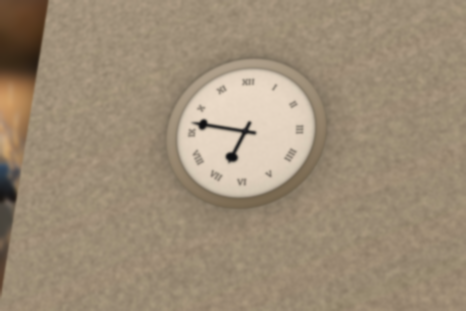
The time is {"hour": 6, "minute": 47}
